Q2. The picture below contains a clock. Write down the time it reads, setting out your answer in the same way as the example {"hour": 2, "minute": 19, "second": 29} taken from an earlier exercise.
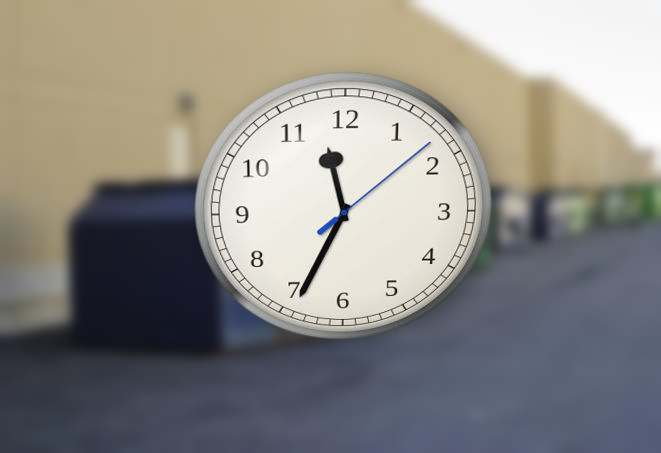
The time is {"hour": 11, "minute": 34, "second": 8}
